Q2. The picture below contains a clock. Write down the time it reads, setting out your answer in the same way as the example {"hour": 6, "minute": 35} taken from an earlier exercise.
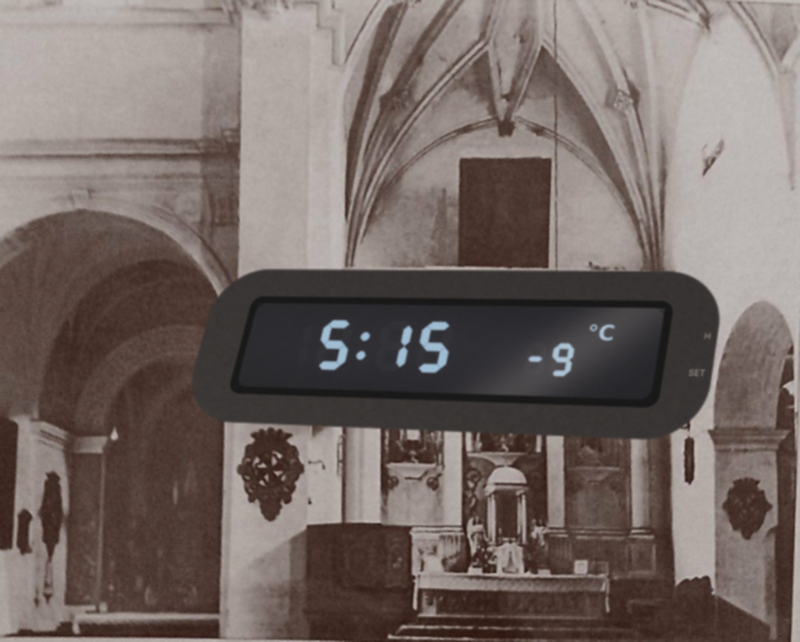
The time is {"hour": 5, "minute": 15}
